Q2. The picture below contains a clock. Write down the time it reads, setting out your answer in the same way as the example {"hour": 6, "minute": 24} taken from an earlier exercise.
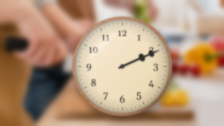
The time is {"hour": 2, "minute": 11}
